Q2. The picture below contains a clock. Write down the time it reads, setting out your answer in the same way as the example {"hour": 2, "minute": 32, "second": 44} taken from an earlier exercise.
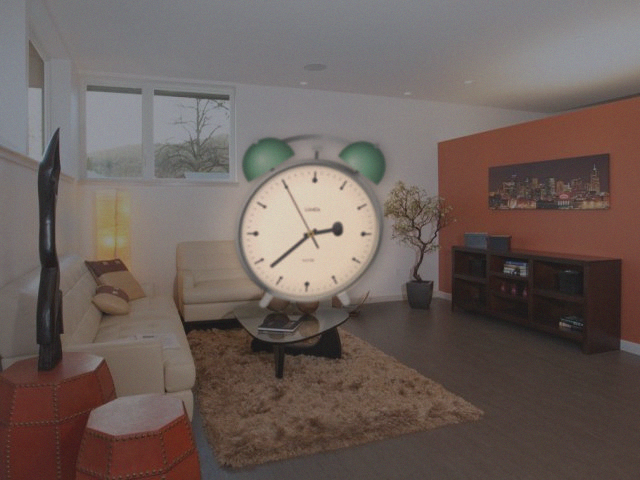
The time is {"hour": 2, "minute": 37, "second": 55}
